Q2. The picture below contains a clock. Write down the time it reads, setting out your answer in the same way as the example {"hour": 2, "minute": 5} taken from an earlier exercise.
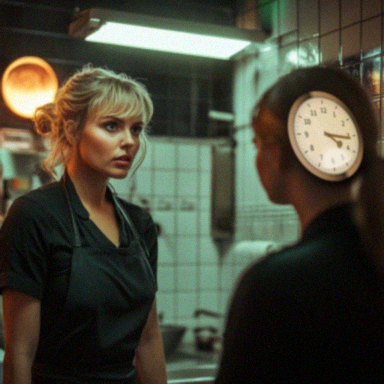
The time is {"hour": 4, "minute": 16}
